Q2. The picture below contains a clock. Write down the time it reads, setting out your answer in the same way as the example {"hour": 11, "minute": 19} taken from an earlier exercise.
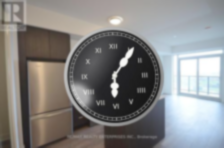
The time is {"hour": 6, "minute": 6}
